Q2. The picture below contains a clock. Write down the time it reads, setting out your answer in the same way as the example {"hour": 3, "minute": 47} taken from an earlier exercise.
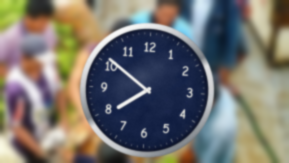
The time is {"hour": 7, "minute": 51}
